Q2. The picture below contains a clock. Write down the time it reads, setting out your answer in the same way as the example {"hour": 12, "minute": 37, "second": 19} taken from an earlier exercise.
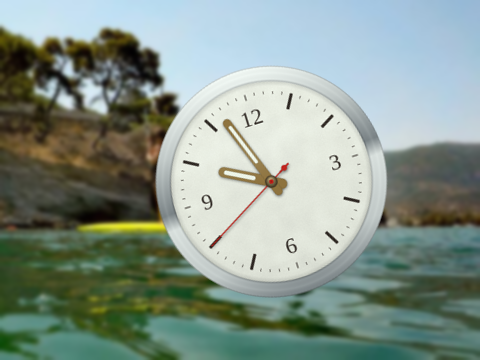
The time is {"hour": 9, "minute": 56, "second": 40}
